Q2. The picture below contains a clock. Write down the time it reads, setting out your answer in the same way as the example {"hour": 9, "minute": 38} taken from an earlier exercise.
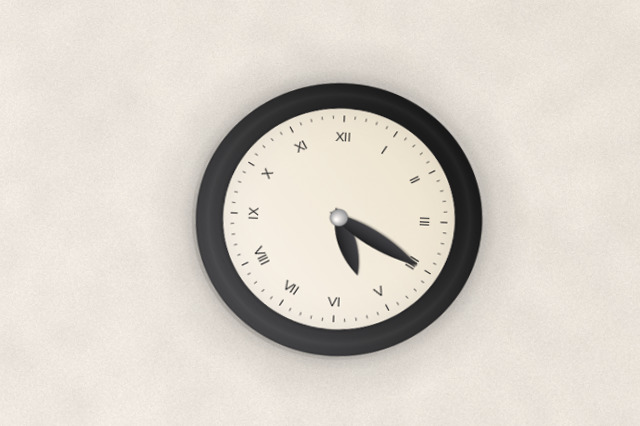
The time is {"hour": 5, "minute": 20}
